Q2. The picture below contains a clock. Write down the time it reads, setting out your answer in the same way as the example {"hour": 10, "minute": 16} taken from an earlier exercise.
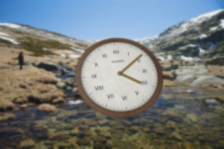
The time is {"hour": 4, "minute": 9}
